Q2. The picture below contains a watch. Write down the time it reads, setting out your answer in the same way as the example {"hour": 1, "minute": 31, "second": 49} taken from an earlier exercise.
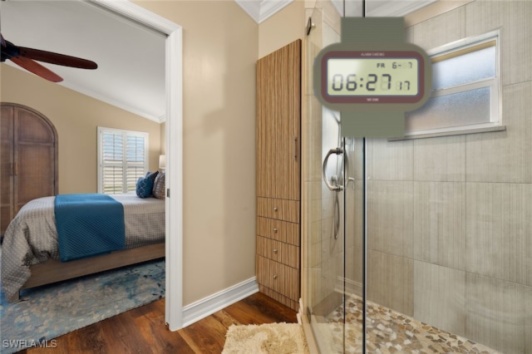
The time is {"hour": 6, "minute": 27, "second": 17}
